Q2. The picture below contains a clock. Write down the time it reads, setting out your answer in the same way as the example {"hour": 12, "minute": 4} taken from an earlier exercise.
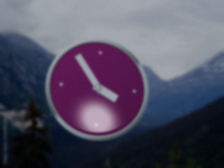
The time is {"hour": 3, "minute": 54}
